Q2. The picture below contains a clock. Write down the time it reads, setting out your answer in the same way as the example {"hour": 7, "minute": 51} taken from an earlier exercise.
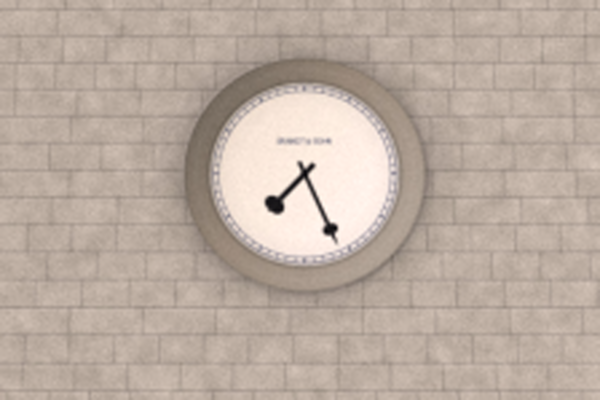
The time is {"hour": 7, "minute": 26}
